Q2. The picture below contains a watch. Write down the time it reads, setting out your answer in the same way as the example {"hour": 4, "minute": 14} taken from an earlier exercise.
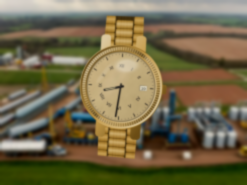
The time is {"hour": 8, "minute": 31}
